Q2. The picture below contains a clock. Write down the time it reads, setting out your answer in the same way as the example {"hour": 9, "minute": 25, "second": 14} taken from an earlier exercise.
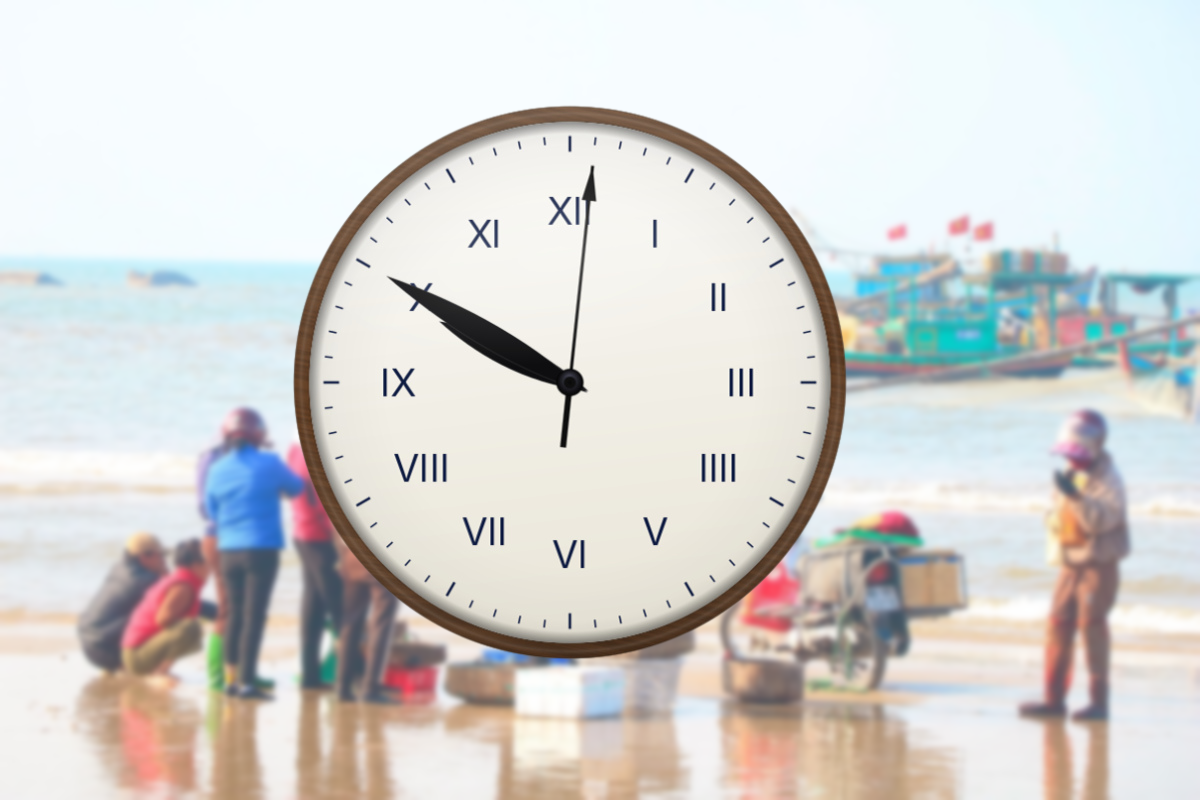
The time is {"hour": 9, "minute": 50, "second": 1}
